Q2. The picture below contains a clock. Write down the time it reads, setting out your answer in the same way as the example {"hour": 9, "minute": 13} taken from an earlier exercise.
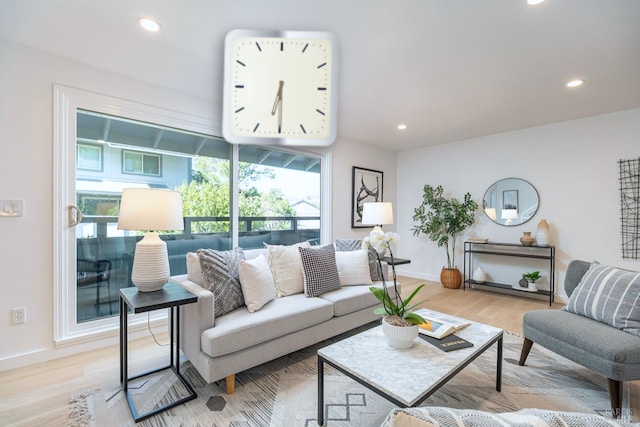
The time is {"hour": 6, "minute": 30}
